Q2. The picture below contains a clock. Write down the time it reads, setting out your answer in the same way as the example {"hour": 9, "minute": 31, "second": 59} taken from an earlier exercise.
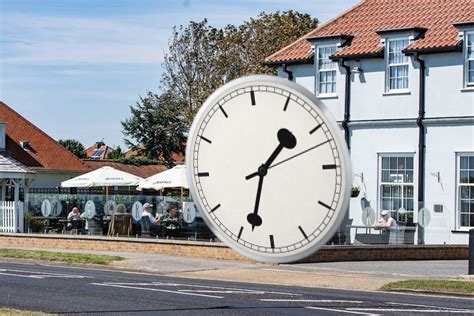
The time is {"hour": 1, "minute": 33, "second": 12}
